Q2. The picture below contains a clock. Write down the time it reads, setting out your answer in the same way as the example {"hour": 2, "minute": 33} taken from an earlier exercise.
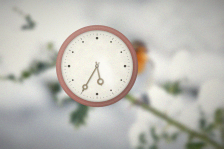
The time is {"hour": 5, "minute": 35}
